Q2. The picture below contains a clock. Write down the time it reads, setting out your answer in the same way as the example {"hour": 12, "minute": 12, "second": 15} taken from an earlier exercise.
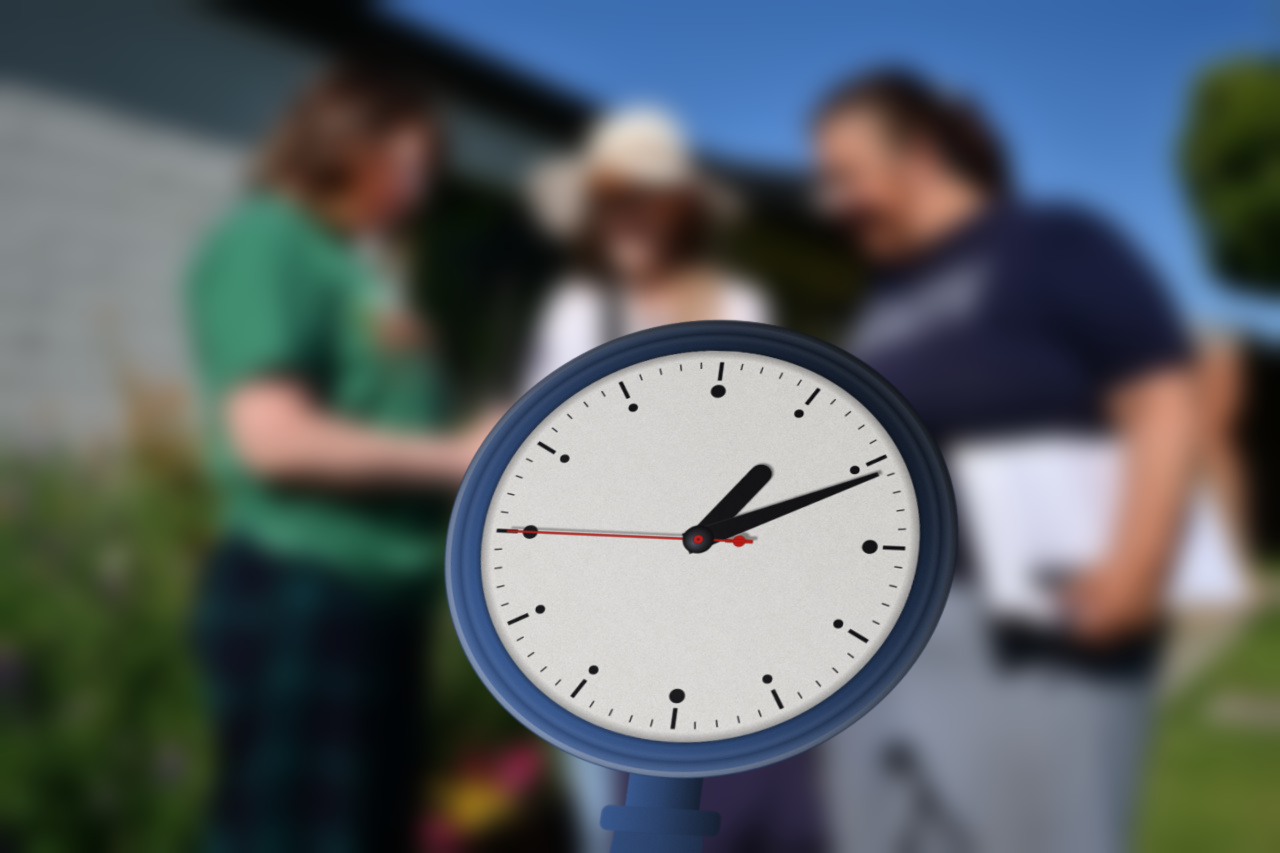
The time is {"hour": 1, "minute": 10, "second": 45}
